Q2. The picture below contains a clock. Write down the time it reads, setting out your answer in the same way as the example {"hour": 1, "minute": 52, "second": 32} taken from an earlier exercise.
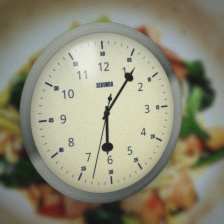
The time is {"hour": 6, "minute": 6, "second": 33}
